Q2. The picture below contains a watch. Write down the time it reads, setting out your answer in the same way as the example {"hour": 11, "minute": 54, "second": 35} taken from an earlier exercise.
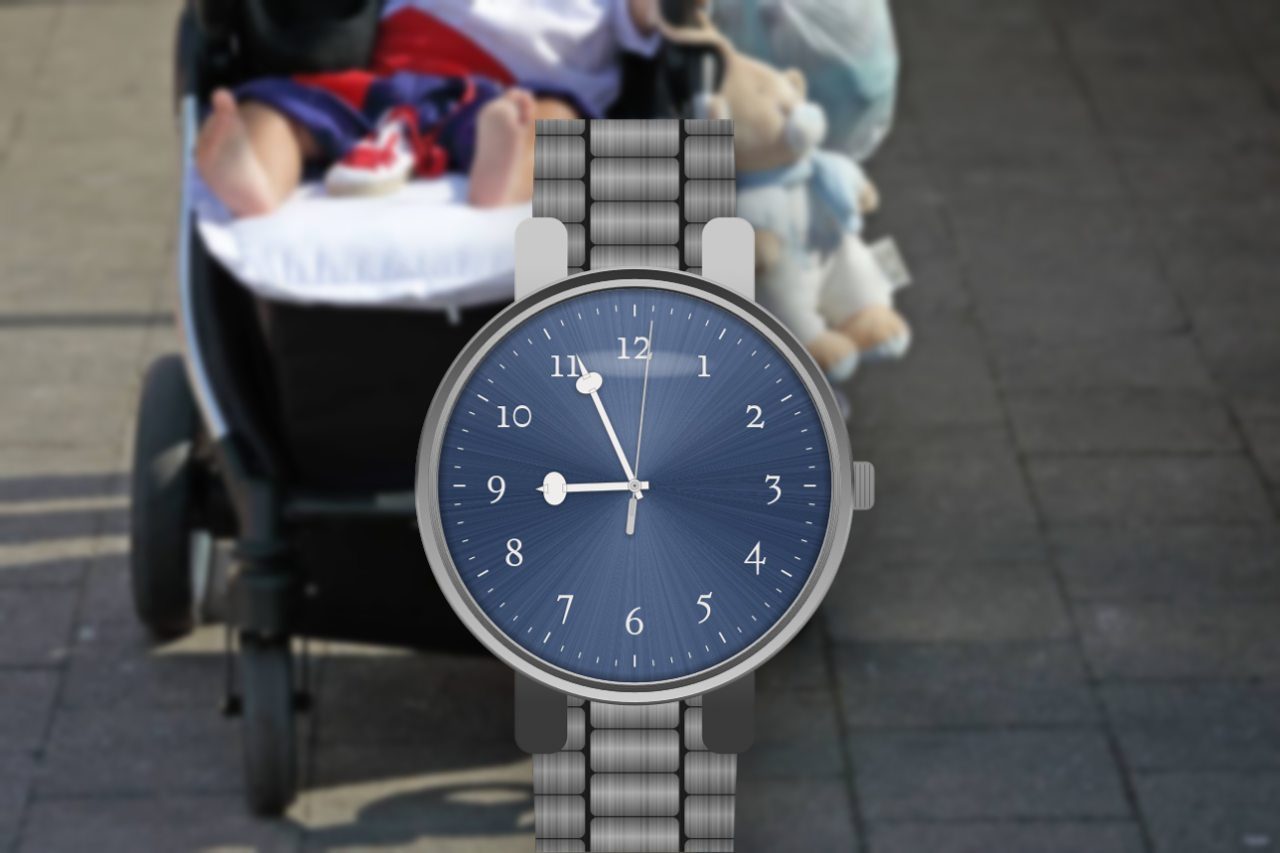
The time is {"hour": 8, "minute": 56, "second": 1}
